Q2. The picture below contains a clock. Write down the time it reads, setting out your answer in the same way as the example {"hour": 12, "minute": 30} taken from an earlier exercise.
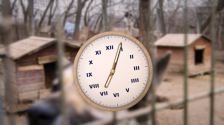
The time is {"hour": 7, "minute": 4}
